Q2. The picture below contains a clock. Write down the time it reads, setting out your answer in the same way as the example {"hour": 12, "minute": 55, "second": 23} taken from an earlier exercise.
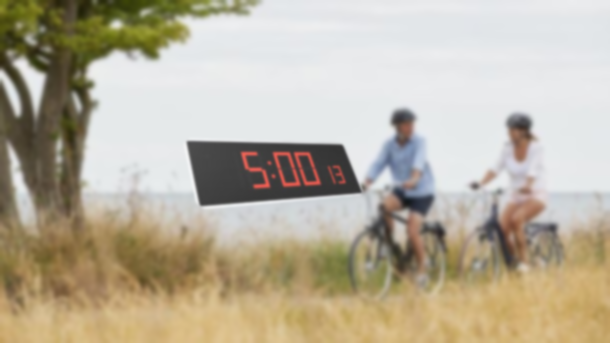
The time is {"hour": 5, "minute": 0, "second": 13}
